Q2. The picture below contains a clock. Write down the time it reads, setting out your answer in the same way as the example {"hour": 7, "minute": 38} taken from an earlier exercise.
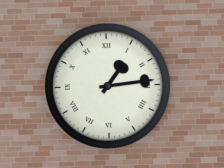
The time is {"hour": 1, "minute": 14}
